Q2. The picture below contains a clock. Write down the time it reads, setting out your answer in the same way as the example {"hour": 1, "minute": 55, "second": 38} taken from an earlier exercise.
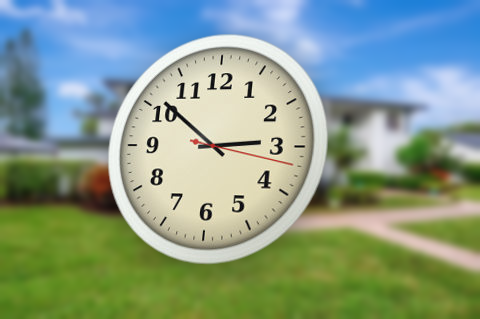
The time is {"hour": 2, "minute": 51, "second": 17}
